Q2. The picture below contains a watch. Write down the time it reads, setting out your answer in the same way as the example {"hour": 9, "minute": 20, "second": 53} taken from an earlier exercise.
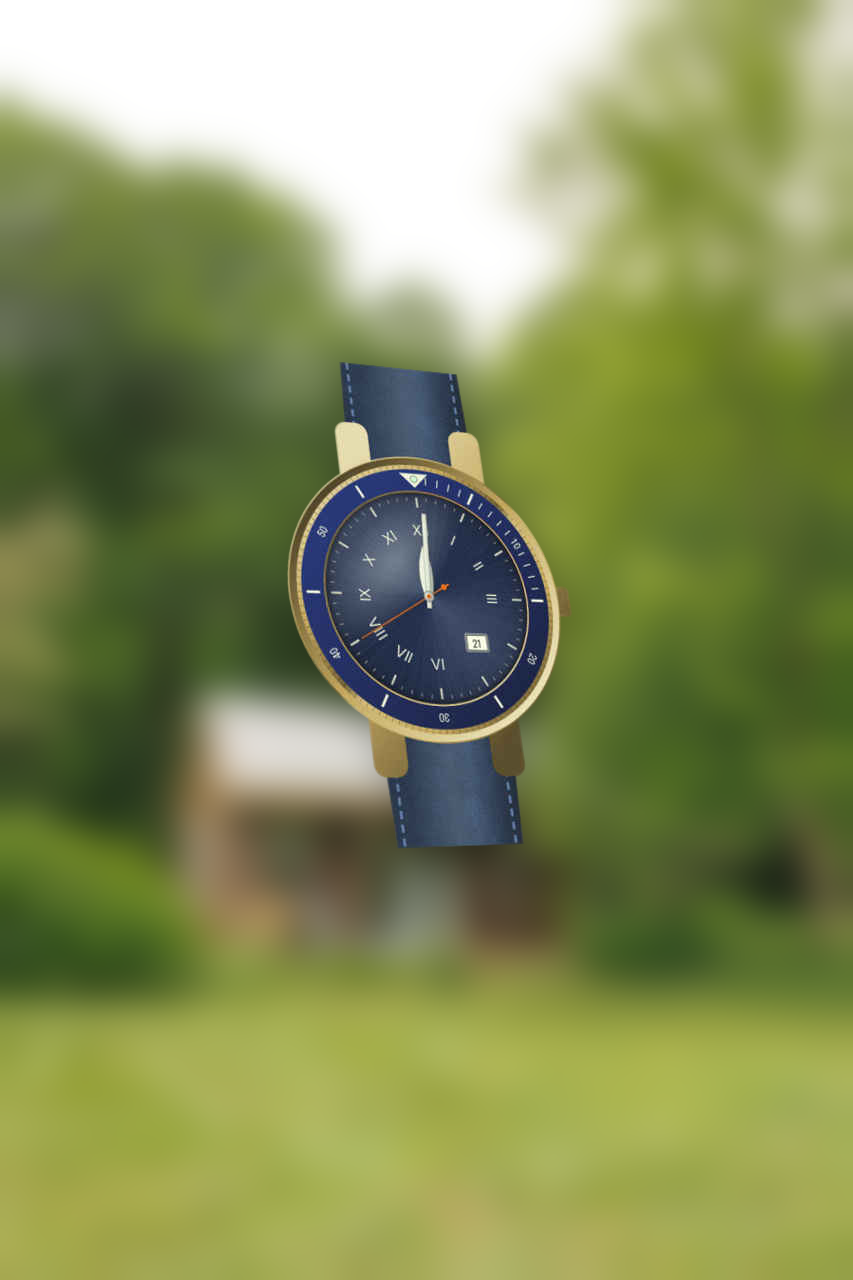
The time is {"hour": 12, "minute": 0, "second": 40}
